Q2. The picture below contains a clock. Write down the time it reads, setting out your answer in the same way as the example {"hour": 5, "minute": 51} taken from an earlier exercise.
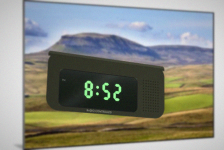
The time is {"hour": 8, "minute": 52}
